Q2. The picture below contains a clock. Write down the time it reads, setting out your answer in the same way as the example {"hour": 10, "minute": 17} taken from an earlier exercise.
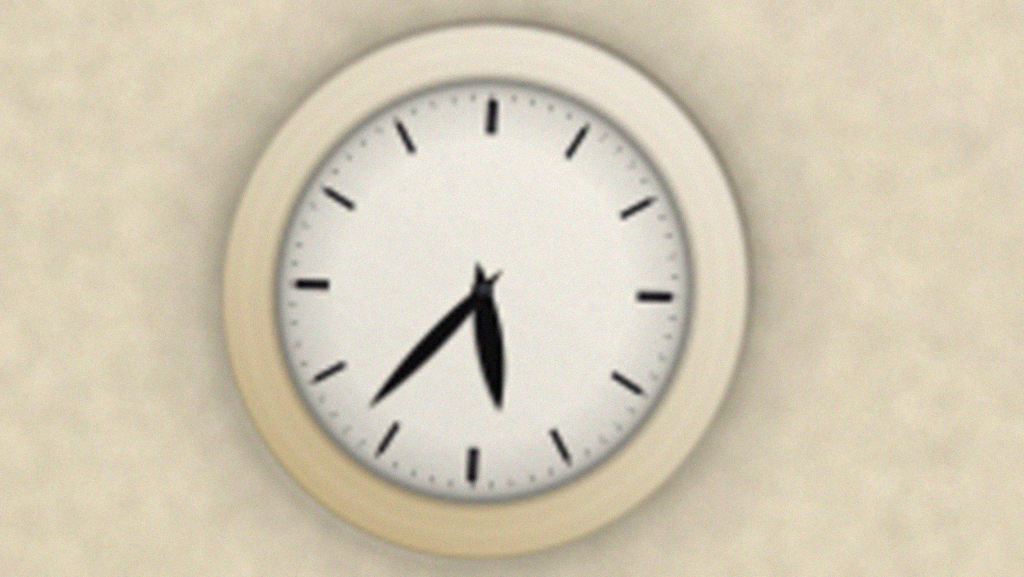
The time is {"hour": 5, "minute": 37}
